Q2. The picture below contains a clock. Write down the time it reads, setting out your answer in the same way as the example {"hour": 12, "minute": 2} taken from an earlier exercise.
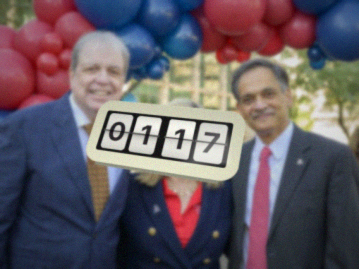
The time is {"hour": 1, "minute": 17}
